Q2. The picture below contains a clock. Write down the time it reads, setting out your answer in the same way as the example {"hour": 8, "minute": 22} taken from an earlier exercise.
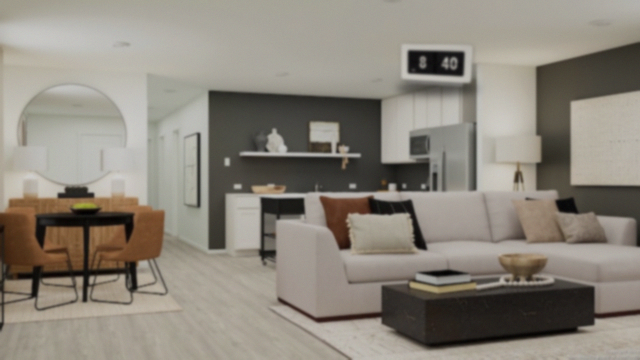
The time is {"hour": 8, "minute": 40}
